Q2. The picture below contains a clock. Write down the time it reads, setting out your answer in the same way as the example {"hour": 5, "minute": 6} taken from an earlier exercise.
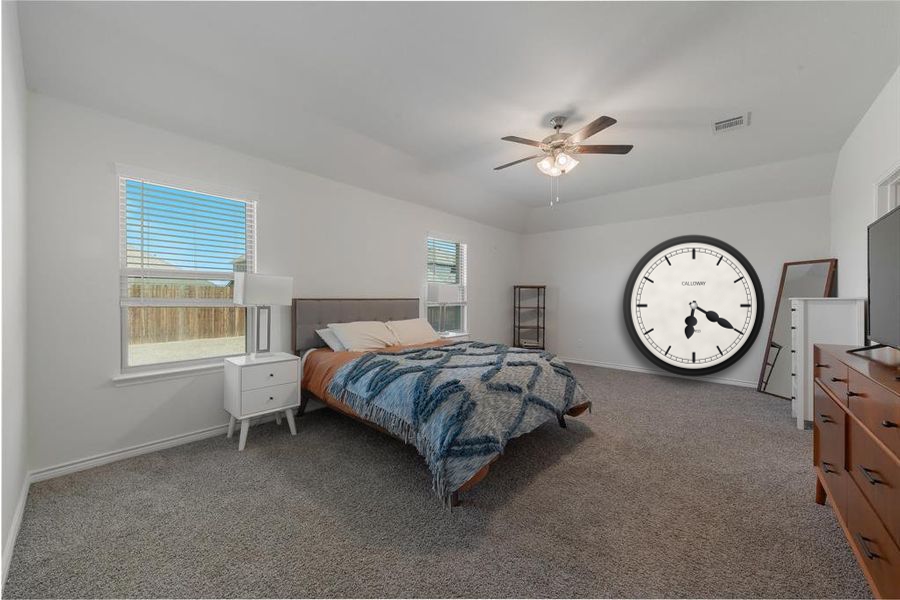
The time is {"hour": 6, "minute": 20}
